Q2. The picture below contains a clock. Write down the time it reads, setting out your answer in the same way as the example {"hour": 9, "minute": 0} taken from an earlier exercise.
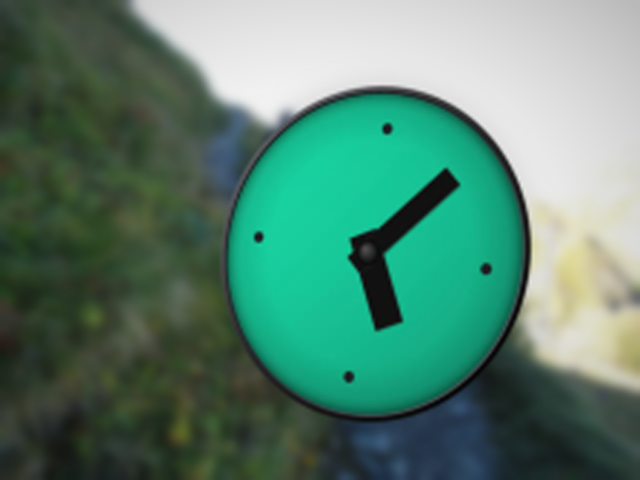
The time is {"hour": 5, "minute": 7}
